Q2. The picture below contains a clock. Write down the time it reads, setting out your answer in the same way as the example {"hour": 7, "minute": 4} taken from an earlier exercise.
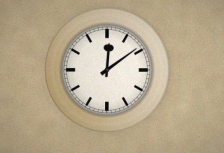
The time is {"hour": 12, "minute": 9}
